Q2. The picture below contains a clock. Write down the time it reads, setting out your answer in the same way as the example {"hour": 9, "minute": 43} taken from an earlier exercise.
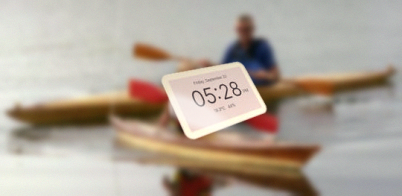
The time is {"hour": 5, "minute": 28}
